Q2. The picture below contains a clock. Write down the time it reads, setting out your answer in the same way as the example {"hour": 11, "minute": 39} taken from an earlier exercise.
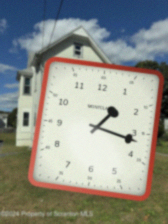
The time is {"hour": 1, "minute": 17}
